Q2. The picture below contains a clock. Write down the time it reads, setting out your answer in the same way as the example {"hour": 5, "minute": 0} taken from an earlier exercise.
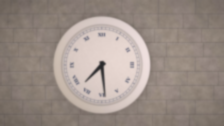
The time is {"hour": 7, "minute": 29}
